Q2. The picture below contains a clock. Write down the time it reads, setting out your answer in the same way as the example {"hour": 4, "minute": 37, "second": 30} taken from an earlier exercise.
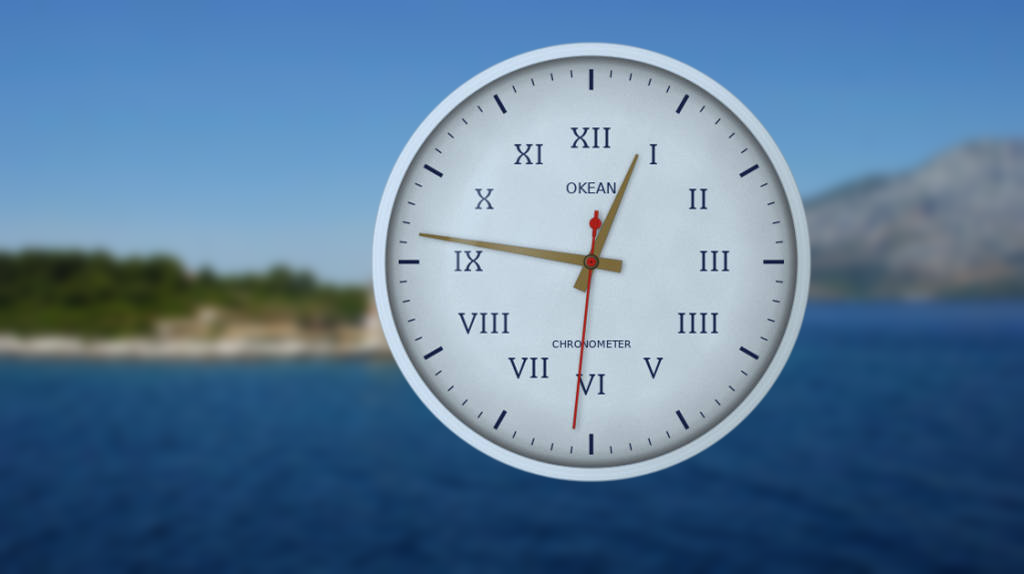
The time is {"hour": 12, "minute": 46, "second": 31}
